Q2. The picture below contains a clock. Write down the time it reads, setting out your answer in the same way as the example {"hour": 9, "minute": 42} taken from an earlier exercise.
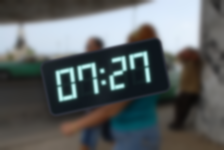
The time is {"hour": 7, "minute": 27}
